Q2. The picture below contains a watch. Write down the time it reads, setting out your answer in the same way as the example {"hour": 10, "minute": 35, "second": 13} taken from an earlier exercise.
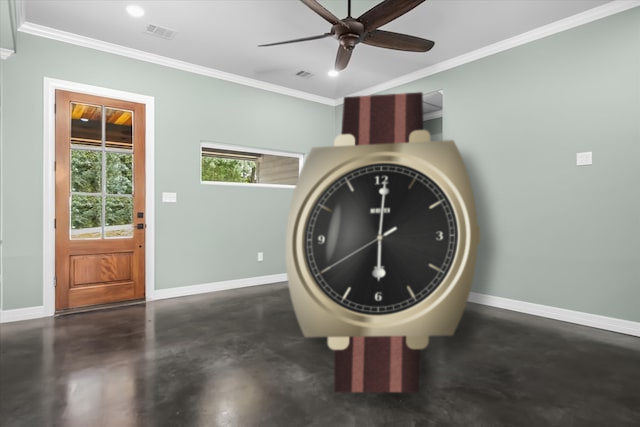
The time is {"hour": 6, "minute": 0, "second": 40}
